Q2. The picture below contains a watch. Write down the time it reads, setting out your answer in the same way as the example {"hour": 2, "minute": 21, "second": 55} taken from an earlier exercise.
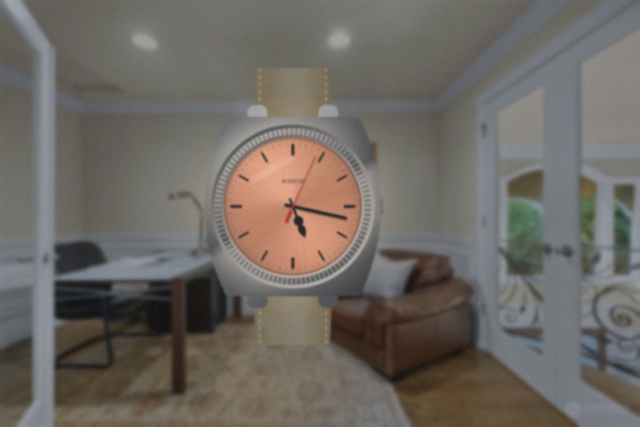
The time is {"hour": 5, "minute": 17, "second": 4}
